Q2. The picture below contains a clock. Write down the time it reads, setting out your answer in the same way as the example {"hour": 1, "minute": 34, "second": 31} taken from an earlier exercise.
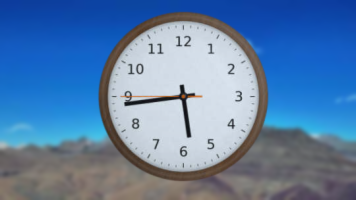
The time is {"hour": 5, "minute": 43, "second": 45}
